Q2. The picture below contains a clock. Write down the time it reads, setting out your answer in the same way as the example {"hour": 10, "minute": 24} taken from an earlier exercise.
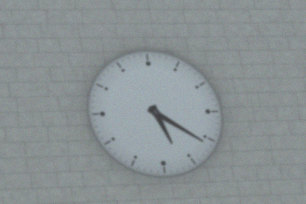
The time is {"hour": 5, "minute": 21}
